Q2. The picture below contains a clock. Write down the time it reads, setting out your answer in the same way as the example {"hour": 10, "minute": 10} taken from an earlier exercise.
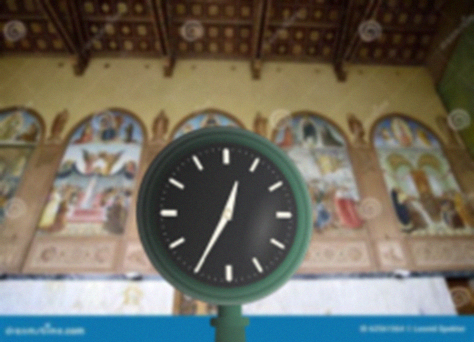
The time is {"hour": 12, "minute": 35}
